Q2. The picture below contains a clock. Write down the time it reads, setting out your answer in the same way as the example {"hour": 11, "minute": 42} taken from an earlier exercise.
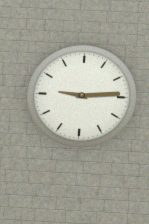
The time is {"hour": 9, "minute": 14}
